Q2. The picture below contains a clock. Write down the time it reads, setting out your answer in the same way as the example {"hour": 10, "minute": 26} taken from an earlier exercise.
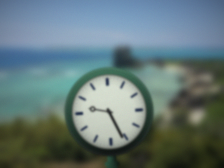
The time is {"hour": 9, "minute": 26}
